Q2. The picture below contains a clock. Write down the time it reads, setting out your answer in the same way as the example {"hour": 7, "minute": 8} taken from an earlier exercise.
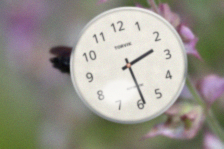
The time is {"hour": 2, "minute": 29}
